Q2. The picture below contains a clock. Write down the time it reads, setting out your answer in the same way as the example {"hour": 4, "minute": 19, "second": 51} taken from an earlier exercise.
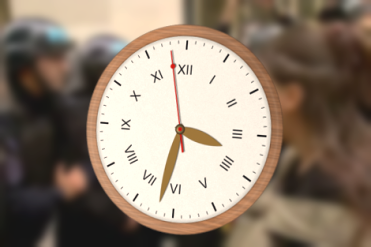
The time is {"hour": 3, "minute": 31, "second": 58}
